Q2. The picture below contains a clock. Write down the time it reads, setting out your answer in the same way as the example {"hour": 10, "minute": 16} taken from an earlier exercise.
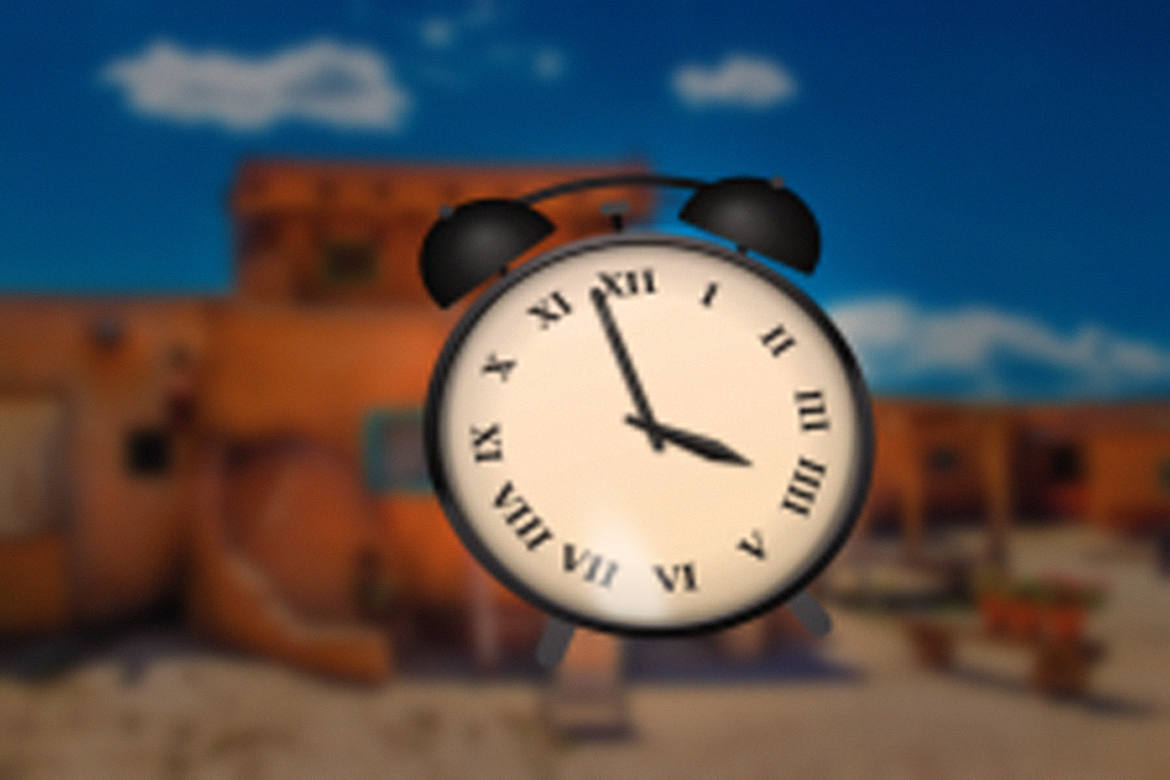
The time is {"hour": 3, "minute": 58}
